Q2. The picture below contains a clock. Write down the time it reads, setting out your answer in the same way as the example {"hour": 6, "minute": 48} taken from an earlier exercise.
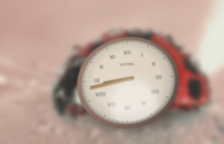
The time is {"hour": 8, "minute": 43}
